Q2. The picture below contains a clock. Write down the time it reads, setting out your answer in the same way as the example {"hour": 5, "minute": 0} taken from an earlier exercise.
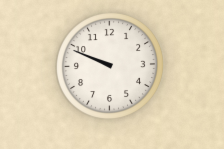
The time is {"hour": 9, "minute": 49}
